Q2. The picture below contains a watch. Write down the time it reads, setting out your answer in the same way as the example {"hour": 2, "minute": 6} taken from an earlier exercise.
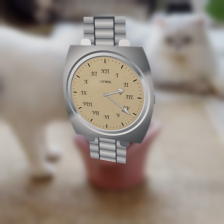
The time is {"hour": 2, "minute": 21}
